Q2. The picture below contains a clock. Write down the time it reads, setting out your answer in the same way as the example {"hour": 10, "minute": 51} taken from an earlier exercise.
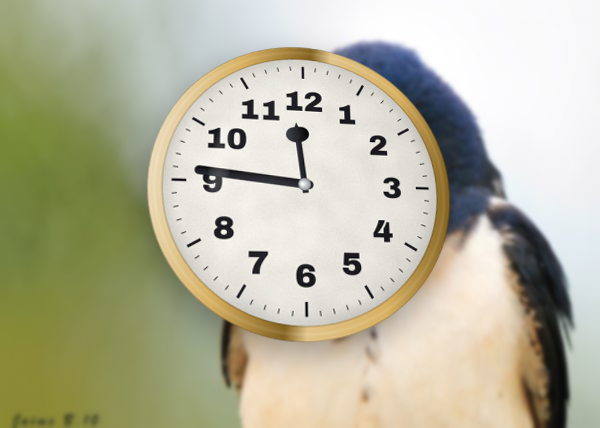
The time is {"hour": 11, "minute": 46}
